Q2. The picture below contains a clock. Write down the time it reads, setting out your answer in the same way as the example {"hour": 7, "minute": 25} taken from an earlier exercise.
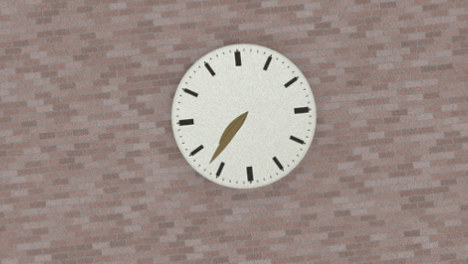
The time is {"hour": 7, "minute": 37}
